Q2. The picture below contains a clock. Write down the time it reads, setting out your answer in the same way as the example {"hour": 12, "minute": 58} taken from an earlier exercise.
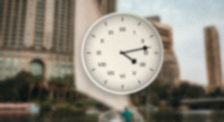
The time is {"hour": 4, "minute": 13}
